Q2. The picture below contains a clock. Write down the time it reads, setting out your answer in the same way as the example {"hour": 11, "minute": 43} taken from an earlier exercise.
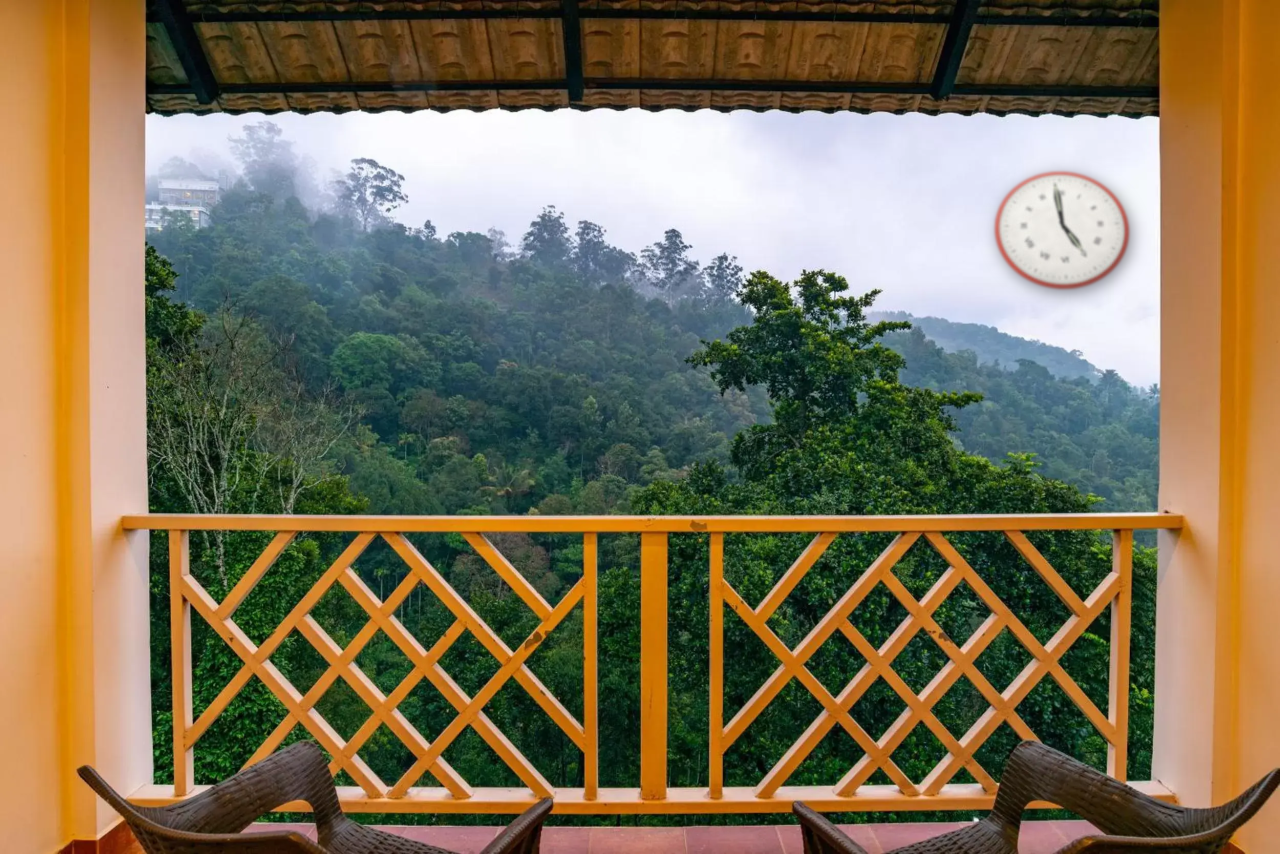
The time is {"hour": 4, "minute": 59}
